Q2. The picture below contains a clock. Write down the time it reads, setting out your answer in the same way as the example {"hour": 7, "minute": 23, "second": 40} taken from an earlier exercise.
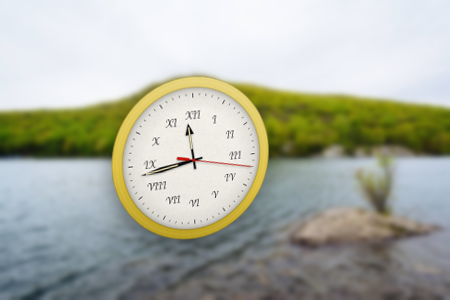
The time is {"hour": 11, "minute": 43, "second": 17}
